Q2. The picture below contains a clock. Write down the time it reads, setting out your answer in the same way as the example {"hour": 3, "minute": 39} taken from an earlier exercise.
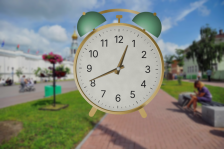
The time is {"hour": 12, "minute": 41}
